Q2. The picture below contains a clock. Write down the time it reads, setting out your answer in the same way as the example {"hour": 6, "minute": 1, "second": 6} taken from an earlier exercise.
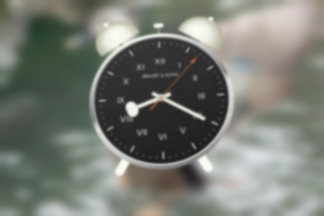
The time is {"hour": 8, "minute": 20, "second": 7}
